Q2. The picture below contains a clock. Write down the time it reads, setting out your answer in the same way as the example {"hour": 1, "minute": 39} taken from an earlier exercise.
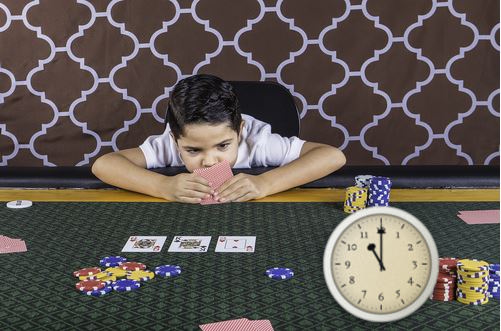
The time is {"hour": 11, "minute": 0}
